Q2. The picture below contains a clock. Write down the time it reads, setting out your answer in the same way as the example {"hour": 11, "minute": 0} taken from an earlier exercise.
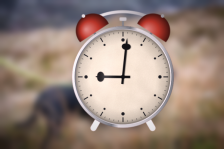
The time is {"hour": 9, "minute": 1}
